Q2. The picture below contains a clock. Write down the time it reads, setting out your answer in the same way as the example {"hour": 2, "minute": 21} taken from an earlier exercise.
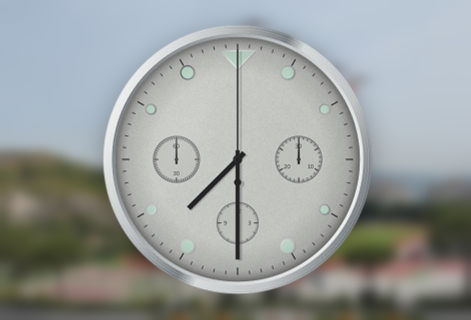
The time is {"hour": 7, "minute": 30}
